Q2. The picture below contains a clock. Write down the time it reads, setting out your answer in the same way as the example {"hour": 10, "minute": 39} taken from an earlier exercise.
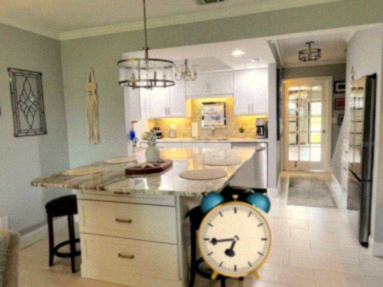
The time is {"hour": 6, "minute": 44}
